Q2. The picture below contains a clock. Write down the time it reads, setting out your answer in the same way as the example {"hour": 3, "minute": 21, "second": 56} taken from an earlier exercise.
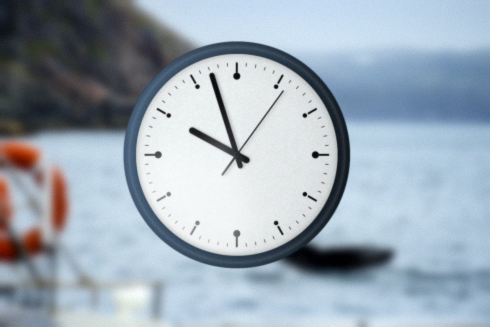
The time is {"hour": 9, "minute": 57, "second": 6}
